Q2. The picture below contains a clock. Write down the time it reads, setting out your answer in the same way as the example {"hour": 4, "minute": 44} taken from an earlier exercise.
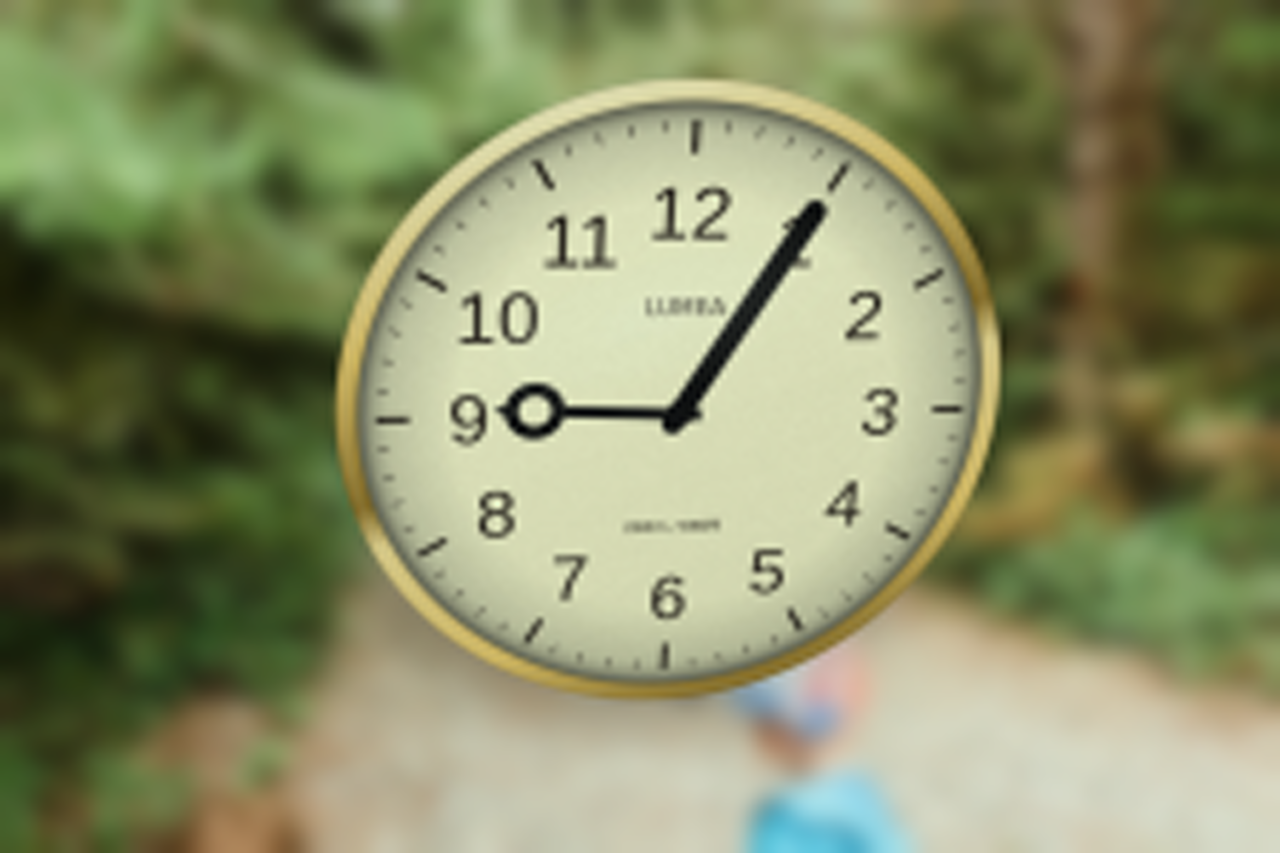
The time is {"hour": 9, "minute": 5}
